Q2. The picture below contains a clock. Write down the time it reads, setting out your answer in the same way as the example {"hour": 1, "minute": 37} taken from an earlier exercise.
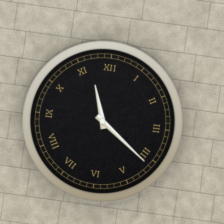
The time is {"hour": 11, "minute": 21}
